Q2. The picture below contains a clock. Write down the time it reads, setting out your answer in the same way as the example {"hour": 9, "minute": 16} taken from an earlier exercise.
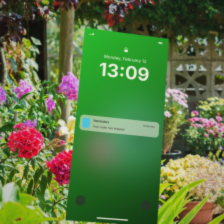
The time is {"hour": 13, "minute": 9}
